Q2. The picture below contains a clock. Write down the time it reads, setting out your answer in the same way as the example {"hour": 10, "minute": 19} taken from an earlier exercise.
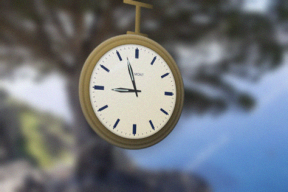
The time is {"hour": 8, "minute": 57}
